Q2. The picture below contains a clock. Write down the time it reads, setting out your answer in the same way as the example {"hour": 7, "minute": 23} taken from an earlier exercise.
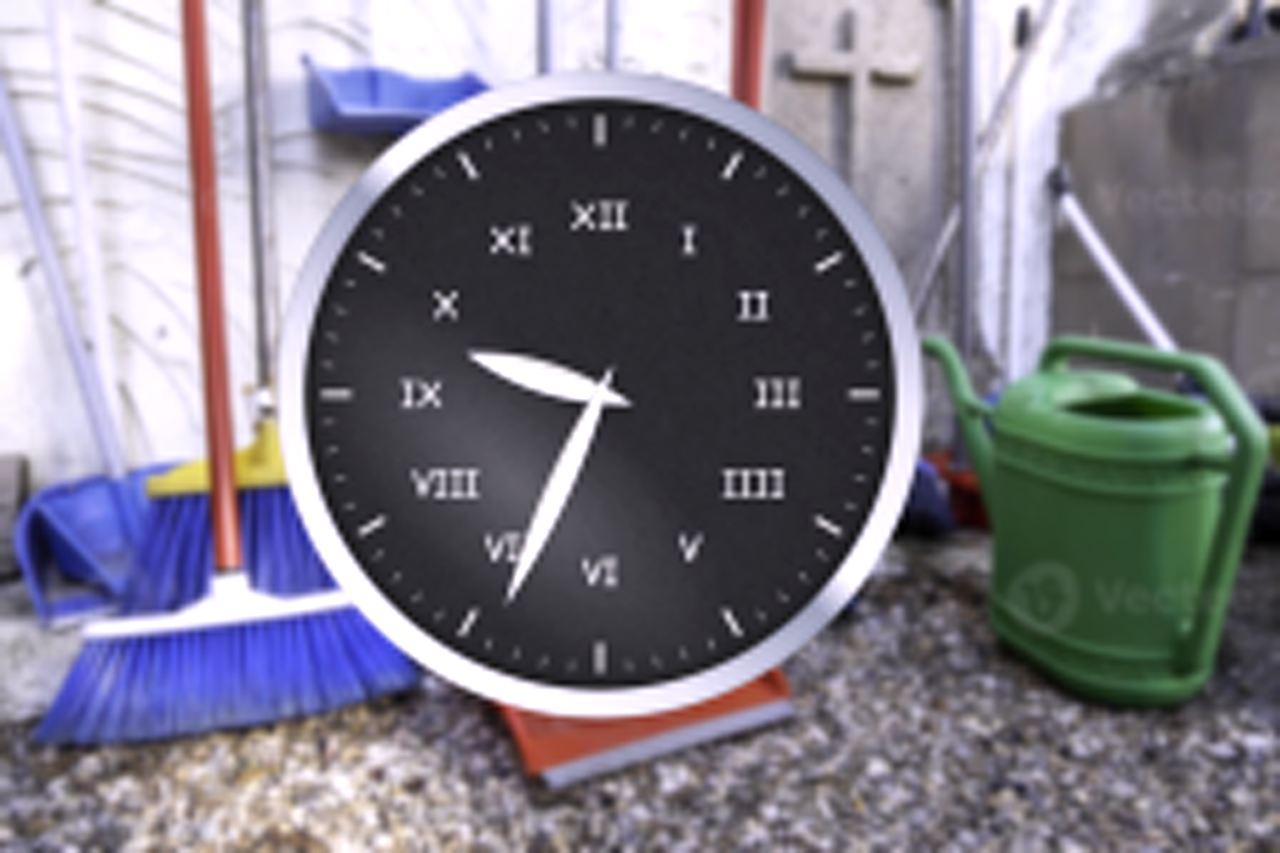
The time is {"hour": 9, "minute": 34}
